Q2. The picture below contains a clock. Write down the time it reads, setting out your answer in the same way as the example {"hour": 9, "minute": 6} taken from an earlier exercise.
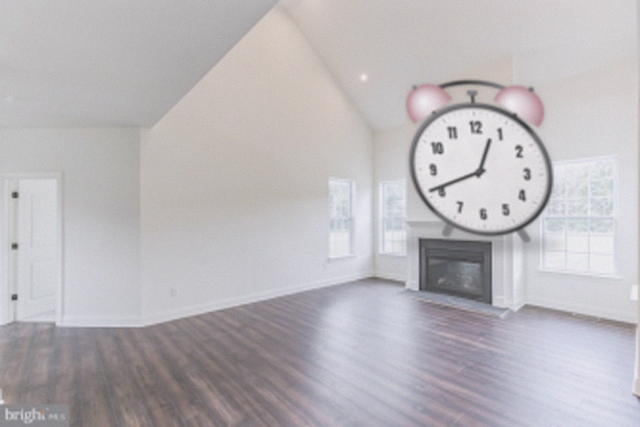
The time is {"hour": 12, "minute": 41}
